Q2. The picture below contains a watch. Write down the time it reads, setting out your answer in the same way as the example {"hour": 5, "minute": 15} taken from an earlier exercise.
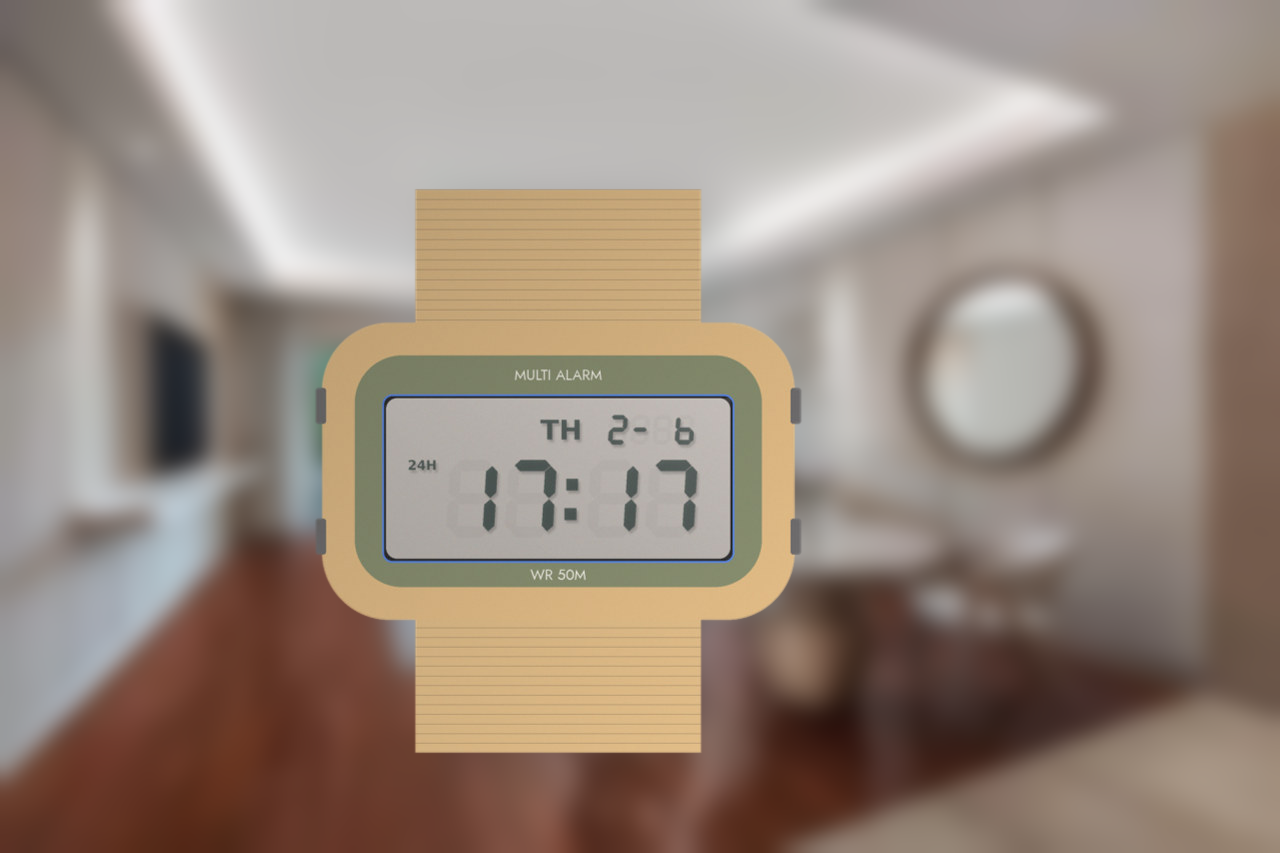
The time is {"hour": 17, "minute": 17}
